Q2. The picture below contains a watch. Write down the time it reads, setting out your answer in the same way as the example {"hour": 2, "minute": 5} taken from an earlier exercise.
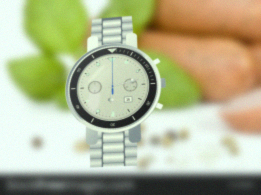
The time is {"hour": 6, "minute": 13}
